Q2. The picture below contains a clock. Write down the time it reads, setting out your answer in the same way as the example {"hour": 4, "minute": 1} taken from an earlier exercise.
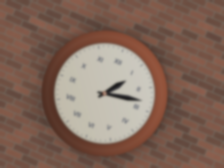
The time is {"hour": 1, "minute": 13}
